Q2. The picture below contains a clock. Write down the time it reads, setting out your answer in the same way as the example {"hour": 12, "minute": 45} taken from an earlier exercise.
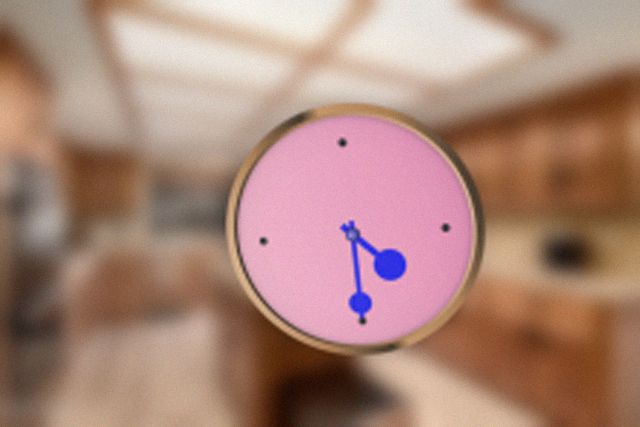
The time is {"hour": 4, "minute": 30}
